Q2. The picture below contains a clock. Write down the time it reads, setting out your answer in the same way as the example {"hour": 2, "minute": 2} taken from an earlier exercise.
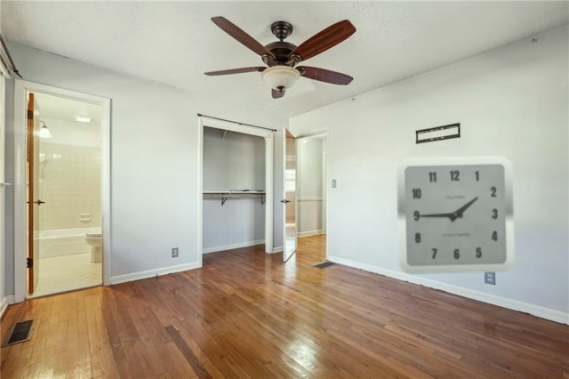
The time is {"hour": 1, "minute": 45}
